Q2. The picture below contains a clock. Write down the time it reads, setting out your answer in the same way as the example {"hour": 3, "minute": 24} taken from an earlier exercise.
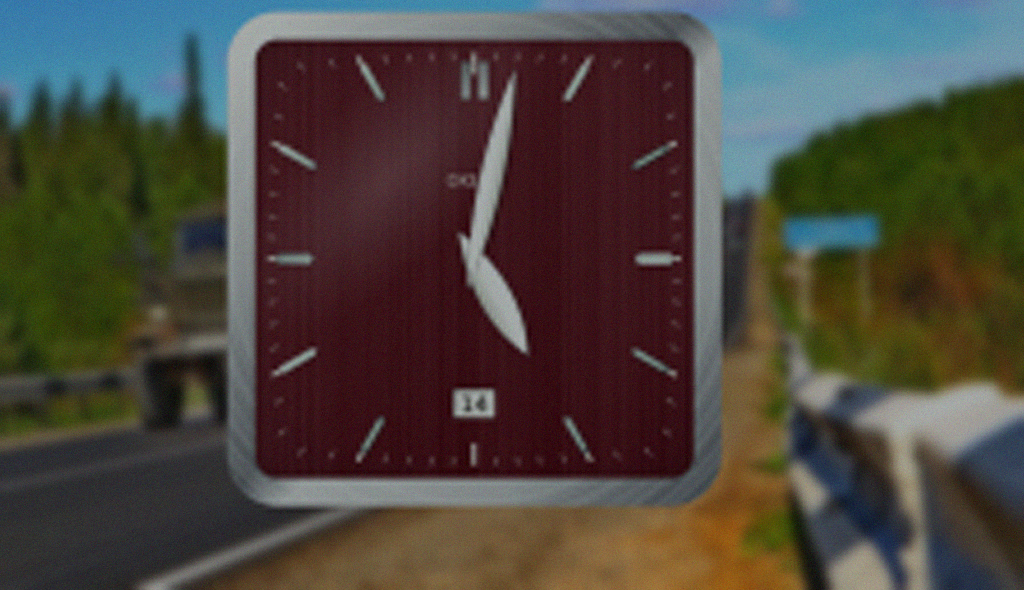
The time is {"hour": 5, "minute": 2}
